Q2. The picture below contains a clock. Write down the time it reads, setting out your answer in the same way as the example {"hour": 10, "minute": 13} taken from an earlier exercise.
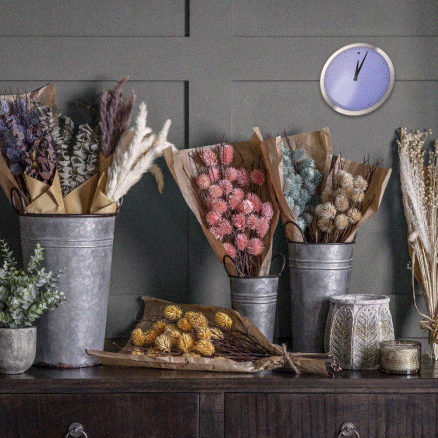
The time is {"hour": 12, "minute": 3}
